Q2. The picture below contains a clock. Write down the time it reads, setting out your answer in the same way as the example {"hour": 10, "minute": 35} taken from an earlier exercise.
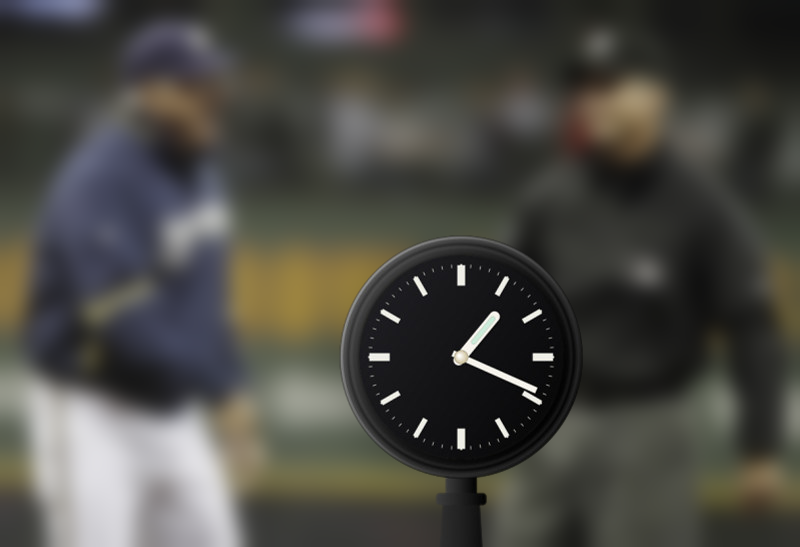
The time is {"hour": 1, "minute": 19}
